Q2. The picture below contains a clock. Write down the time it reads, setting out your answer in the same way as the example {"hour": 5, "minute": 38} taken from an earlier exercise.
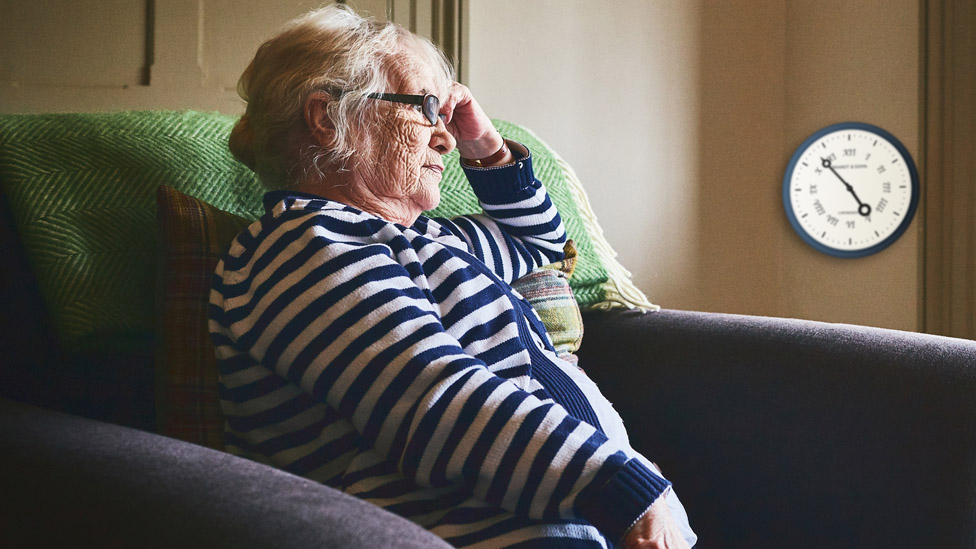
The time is {"hour": 4, "minute": 53}
